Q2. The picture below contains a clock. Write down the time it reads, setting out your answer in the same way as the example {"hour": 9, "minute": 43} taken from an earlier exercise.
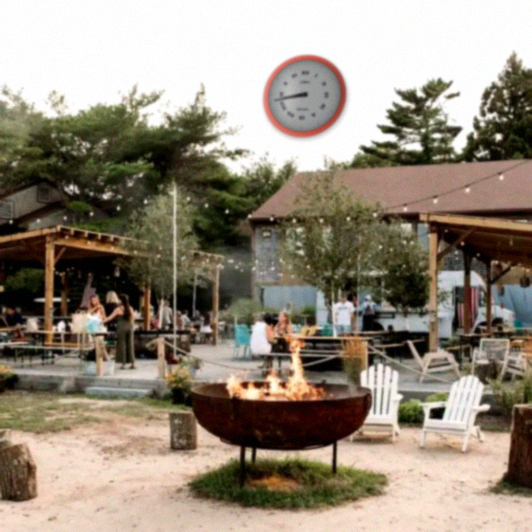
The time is {"hour": 8, "minute": 43}
